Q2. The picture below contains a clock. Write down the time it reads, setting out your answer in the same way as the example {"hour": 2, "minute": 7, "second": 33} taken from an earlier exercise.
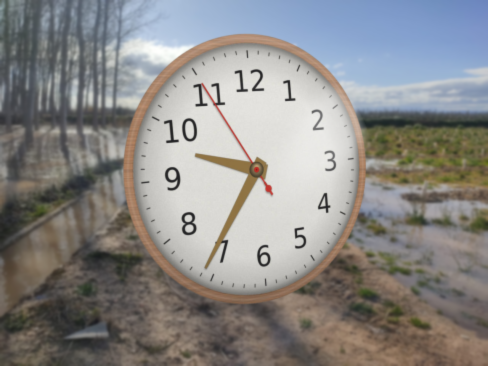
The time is {"hour": 9, "minute": 35, "second": 55}
